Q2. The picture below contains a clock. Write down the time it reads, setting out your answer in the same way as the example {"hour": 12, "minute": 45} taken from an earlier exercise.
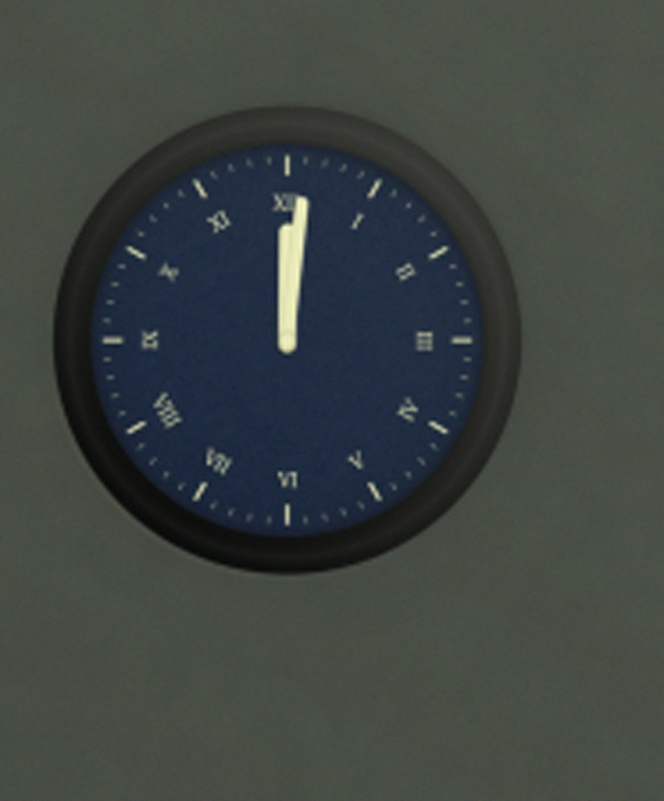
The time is {"hour": 12, "minute": 1}
